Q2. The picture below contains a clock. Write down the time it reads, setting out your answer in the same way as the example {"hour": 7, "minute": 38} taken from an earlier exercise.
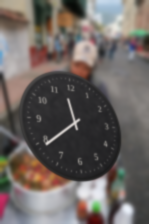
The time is {"hour": 11, "minute": 39}
